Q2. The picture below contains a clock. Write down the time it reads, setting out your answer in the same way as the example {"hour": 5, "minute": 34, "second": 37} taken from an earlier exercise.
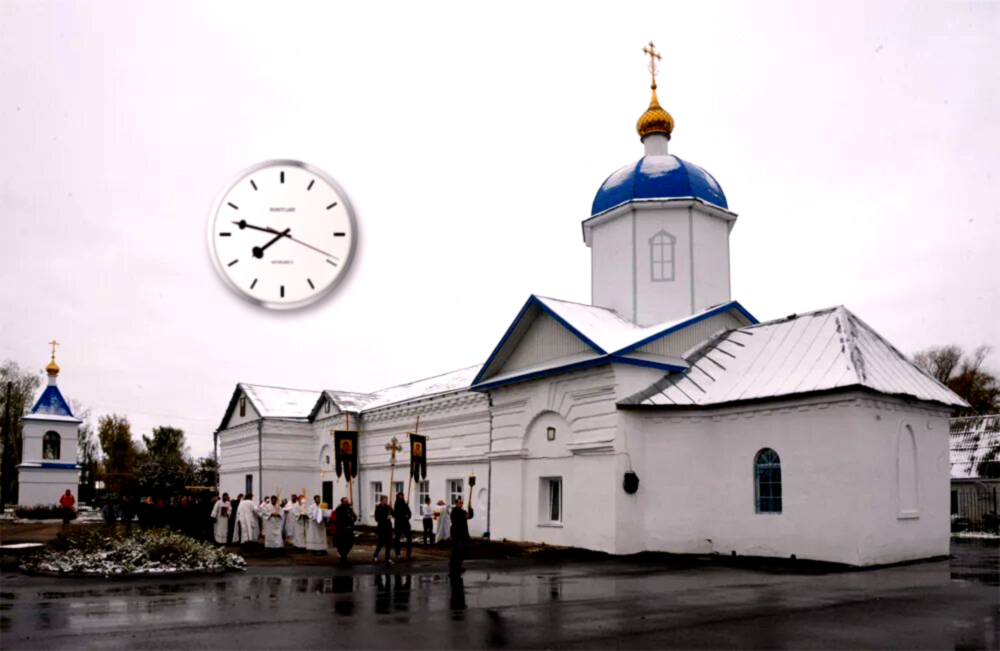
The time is {"hour": 7, "minute": 47, "second": 19}
